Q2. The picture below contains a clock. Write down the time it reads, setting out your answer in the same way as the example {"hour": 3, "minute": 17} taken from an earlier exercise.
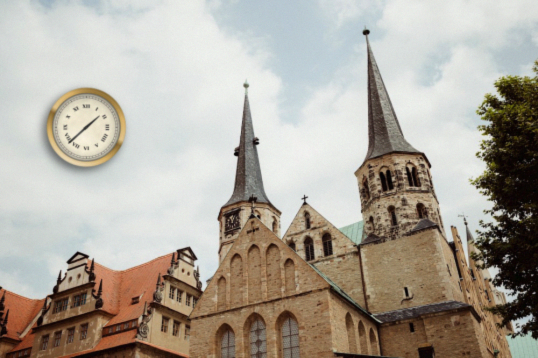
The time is {"hour": 1, "minute": 38}
